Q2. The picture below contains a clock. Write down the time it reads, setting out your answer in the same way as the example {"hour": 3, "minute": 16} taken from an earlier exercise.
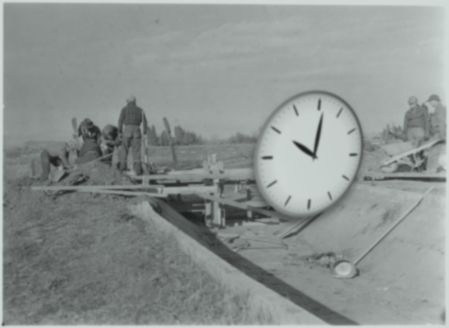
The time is {"hour": 10, "minute": 1}
